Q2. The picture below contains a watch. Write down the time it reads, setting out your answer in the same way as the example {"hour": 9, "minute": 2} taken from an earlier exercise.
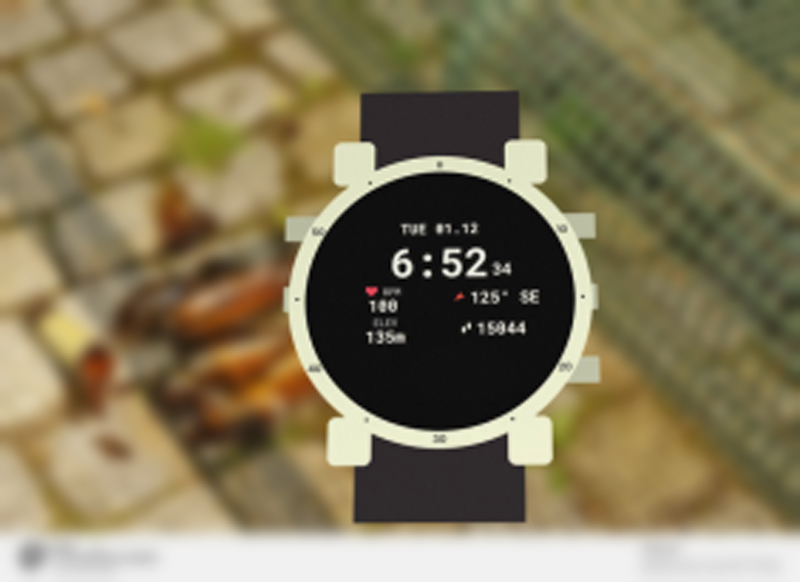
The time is {"hour": 6, "minute": 52}
